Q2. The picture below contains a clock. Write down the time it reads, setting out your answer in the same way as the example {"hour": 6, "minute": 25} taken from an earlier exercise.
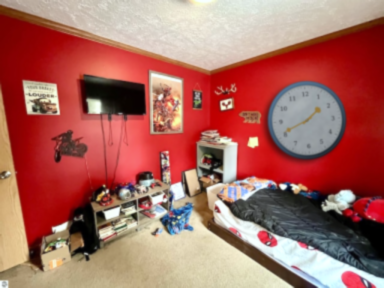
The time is {"hour": 1, "minute": 41}
